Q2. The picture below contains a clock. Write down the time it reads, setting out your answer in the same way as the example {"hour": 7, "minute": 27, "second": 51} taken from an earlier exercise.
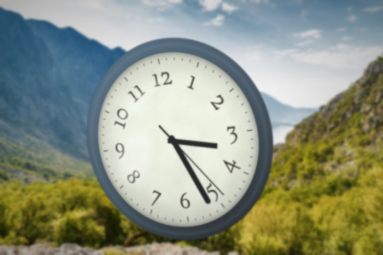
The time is {"hour": 3, "minute": 26, "second": 24}
